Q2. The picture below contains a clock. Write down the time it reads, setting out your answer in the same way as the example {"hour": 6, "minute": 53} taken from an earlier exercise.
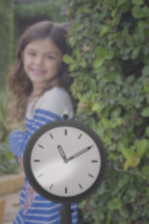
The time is {"hour": 11, "minute": 10}
